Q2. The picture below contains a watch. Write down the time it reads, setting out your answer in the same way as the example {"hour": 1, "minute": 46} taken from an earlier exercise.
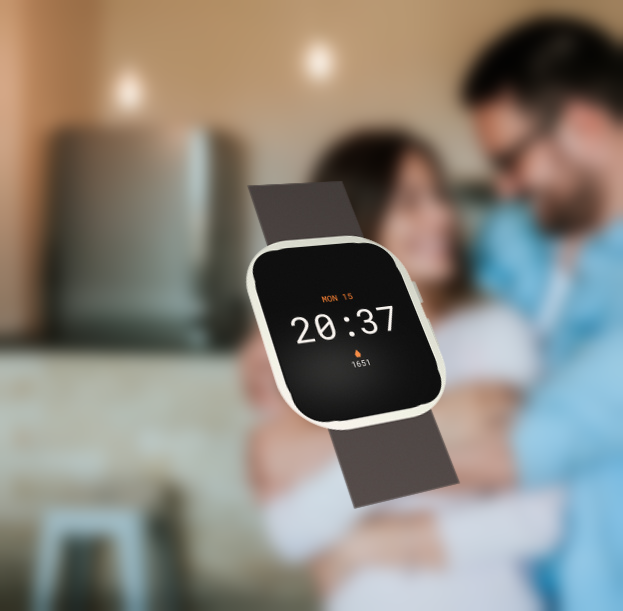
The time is {"hour": 20, "minute": 37}
